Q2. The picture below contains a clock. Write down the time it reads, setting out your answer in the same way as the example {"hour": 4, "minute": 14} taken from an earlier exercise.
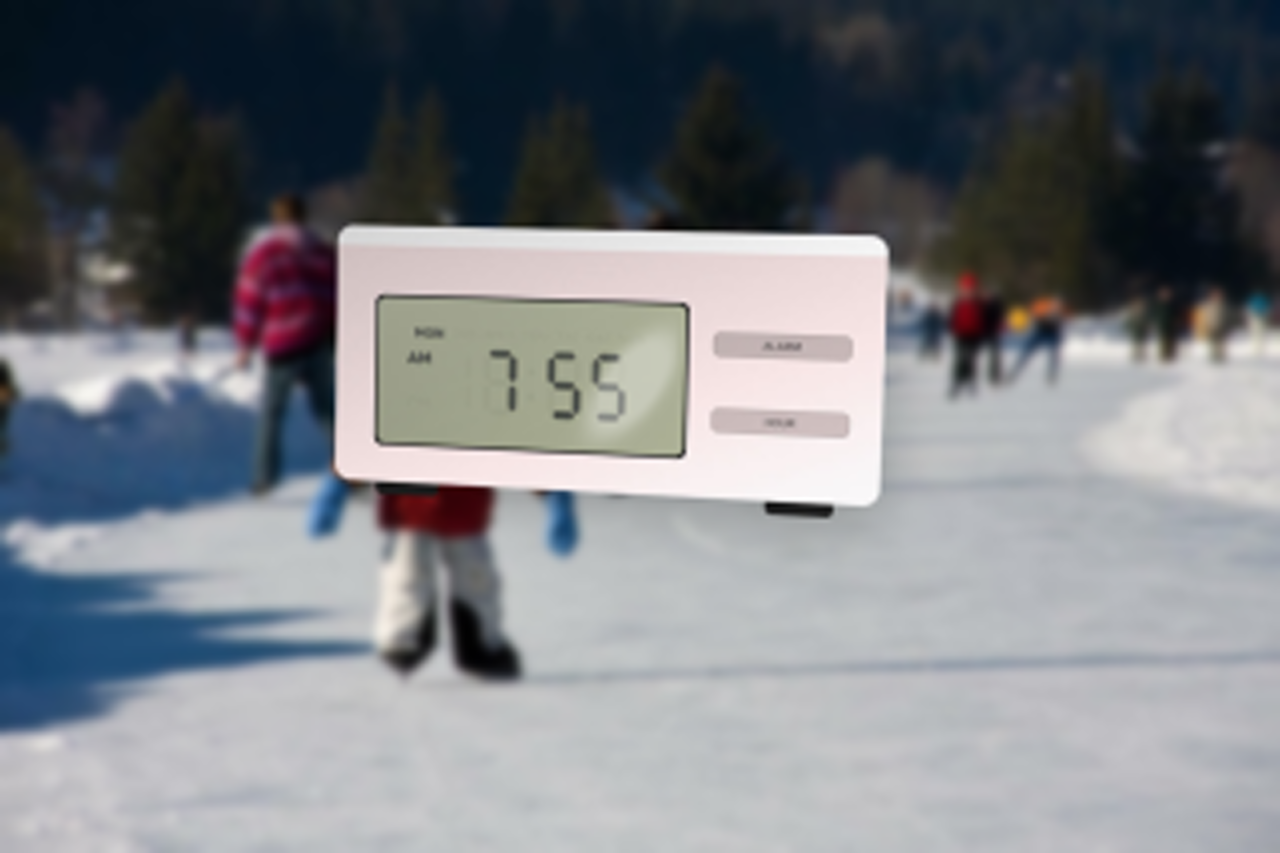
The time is {"hour": 7, "minute": 55}
